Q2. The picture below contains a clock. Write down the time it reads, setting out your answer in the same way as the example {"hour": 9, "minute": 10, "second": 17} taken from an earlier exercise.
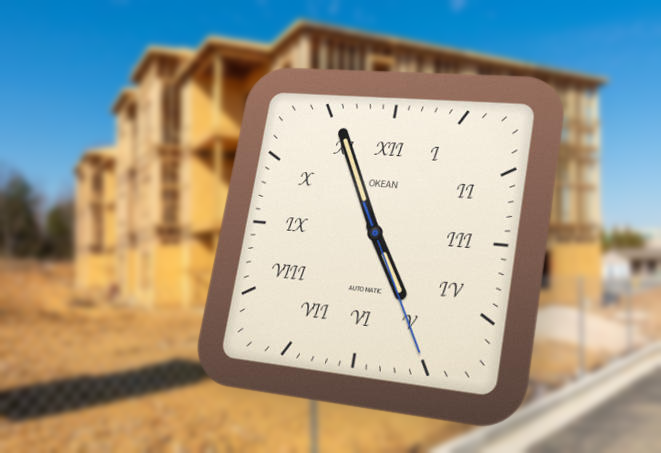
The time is {"hour": 4, "minute": 55, "second": 25}
